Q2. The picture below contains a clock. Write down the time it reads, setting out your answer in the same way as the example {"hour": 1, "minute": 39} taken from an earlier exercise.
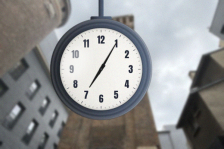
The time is {"hour": 7, "minute": 5}
